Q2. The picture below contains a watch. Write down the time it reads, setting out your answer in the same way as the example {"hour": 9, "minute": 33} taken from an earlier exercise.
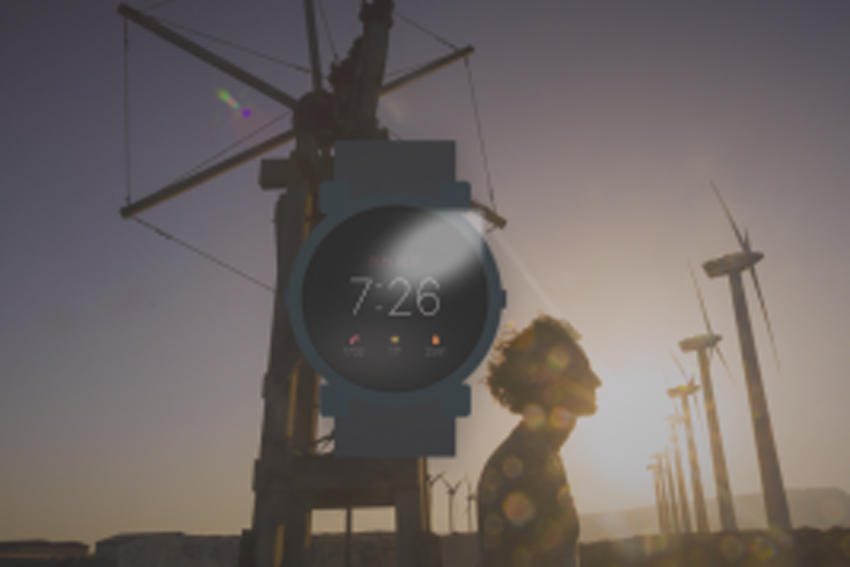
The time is {"hour": 7, "minute": 26}
